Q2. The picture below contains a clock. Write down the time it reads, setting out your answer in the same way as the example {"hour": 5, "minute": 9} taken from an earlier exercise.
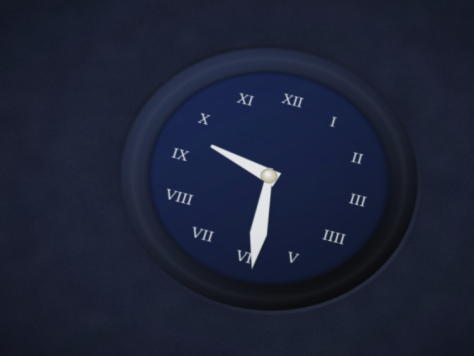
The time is {"hour": 9, "minute": 29}
